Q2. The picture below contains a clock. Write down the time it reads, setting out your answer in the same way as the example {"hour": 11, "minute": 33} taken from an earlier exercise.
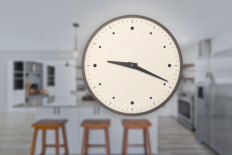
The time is {"hour": 9, "minute": 19}
